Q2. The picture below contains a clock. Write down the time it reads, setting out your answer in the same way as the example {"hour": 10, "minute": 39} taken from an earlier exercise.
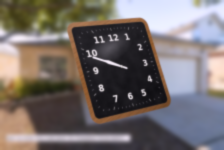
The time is {"hour": 9, "minute": 49}
